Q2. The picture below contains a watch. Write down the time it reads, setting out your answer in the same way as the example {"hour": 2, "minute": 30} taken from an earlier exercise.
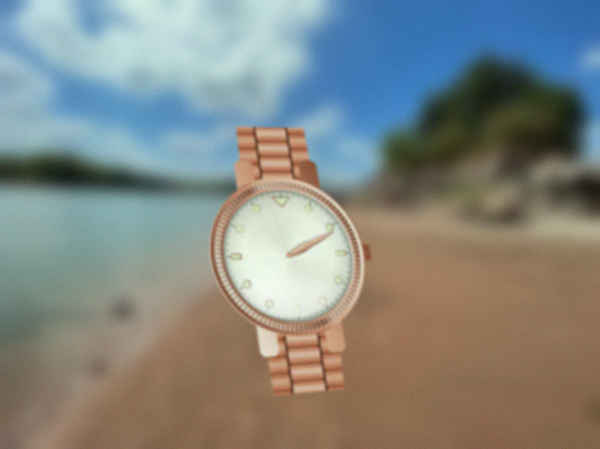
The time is {"hour": 2, "minute": 11}
